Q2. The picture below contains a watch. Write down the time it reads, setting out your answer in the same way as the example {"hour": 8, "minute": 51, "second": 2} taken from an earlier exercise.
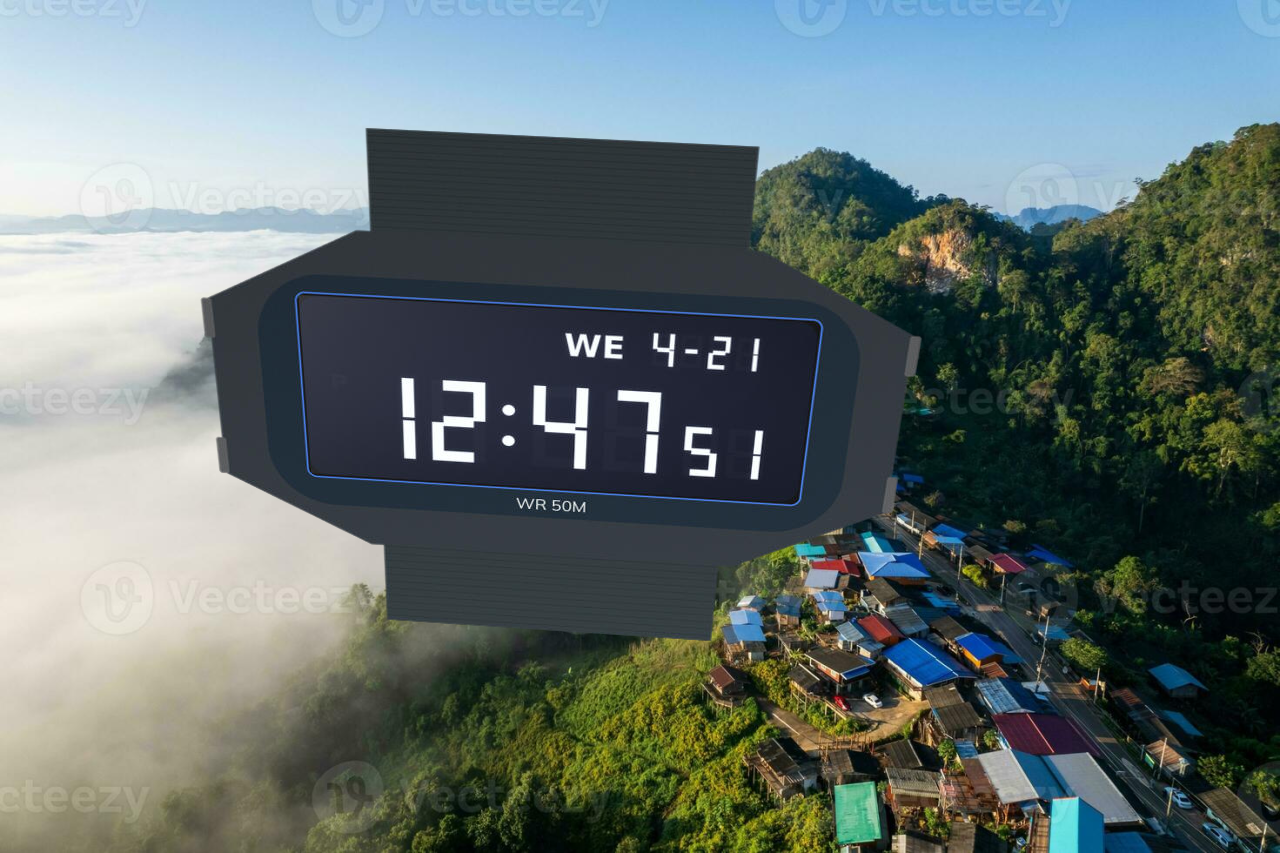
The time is {"hour": 12, "minute": 47, "second": 51}
